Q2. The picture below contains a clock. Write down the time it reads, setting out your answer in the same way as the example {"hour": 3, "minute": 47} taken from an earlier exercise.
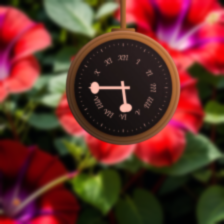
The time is {"hour": 5, "minute": 45}
